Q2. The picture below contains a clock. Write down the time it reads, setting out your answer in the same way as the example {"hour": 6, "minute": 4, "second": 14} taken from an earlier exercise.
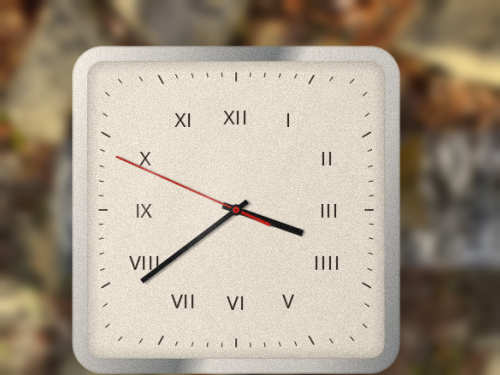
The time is {"hour": 3, "minute": 38, "second": 49}
